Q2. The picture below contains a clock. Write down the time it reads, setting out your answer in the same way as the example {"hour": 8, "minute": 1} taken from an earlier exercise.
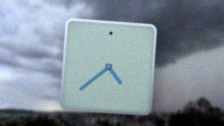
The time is {"hour": 4, "minute": 38}
